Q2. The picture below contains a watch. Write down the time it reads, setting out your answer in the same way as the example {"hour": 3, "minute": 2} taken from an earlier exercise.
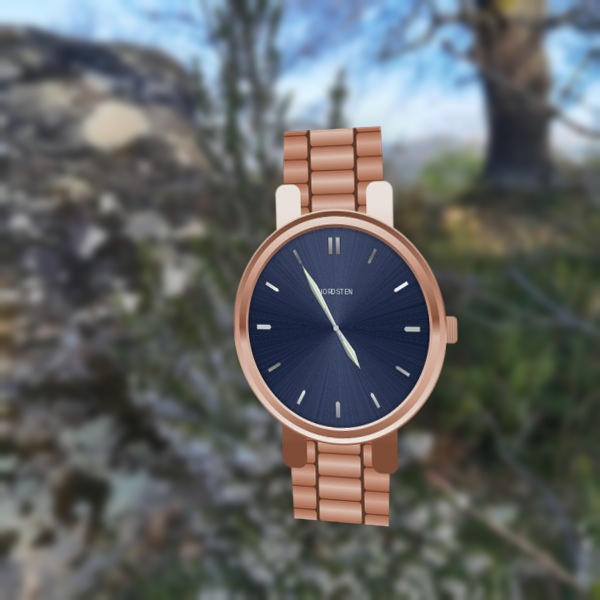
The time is {"hour": 4, "minute": 55}
